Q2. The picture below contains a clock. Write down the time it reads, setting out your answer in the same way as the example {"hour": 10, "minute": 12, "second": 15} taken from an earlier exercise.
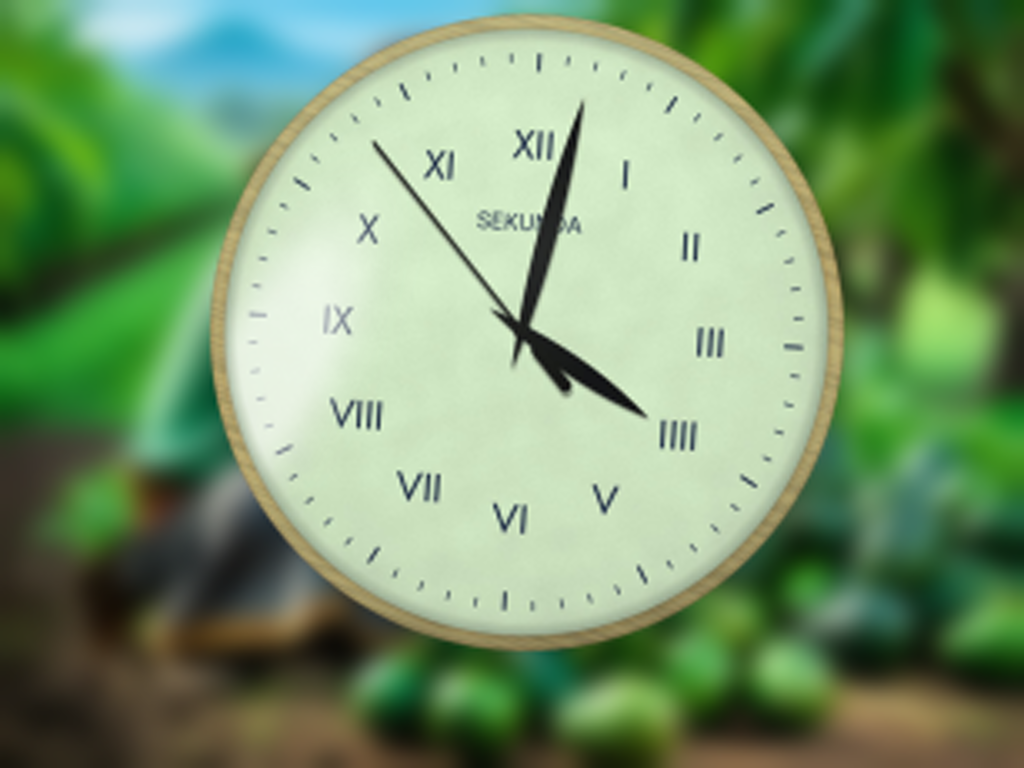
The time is {"hour": 4, "minute": 1, "second": 53}
